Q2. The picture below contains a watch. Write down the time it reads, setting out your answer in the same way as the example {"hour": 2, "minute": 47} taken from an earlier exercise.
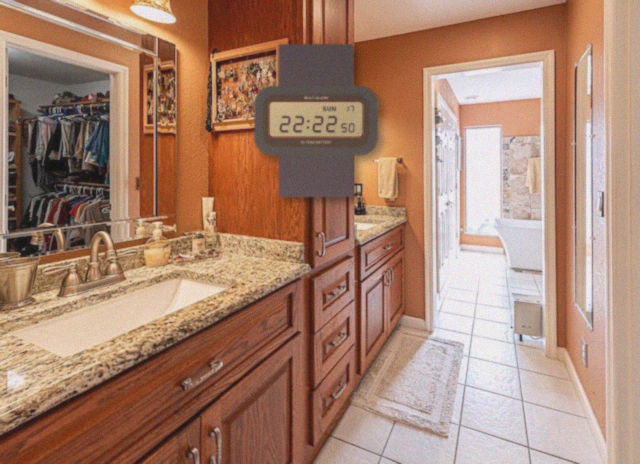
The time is {"hour": 22, "minute": 22}
